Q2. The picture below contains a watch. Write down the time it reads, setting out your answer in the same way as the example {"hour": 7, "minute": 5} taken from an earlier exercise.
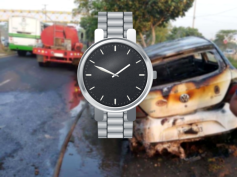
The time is {"hour": 1, "minute": 49}
